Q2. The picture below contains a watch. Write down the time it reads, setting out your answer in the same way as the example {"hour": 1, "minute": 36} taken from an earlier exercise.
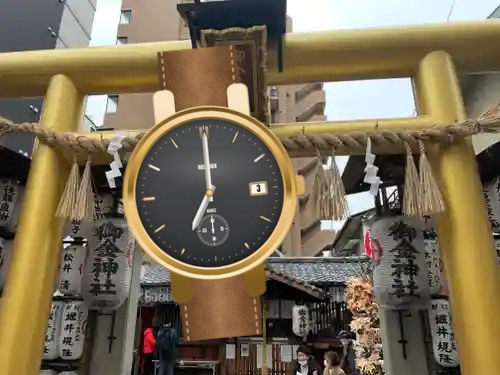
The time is {"hour": 7, "minute": 0}
